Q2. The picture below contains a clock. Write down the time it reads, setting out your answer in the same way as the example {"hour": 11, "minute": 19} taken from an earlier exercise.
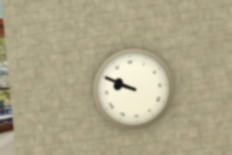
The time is {"hour": 9, "minute": 50}
